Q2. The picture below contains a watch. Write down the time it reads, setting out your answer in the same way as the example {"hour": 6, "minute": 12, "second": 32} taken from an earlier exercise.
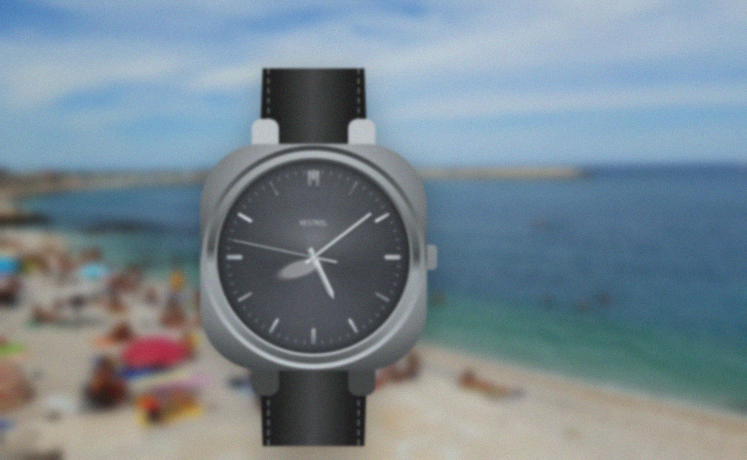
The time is {"hour": 5, "minute": 8, "second": 47}
